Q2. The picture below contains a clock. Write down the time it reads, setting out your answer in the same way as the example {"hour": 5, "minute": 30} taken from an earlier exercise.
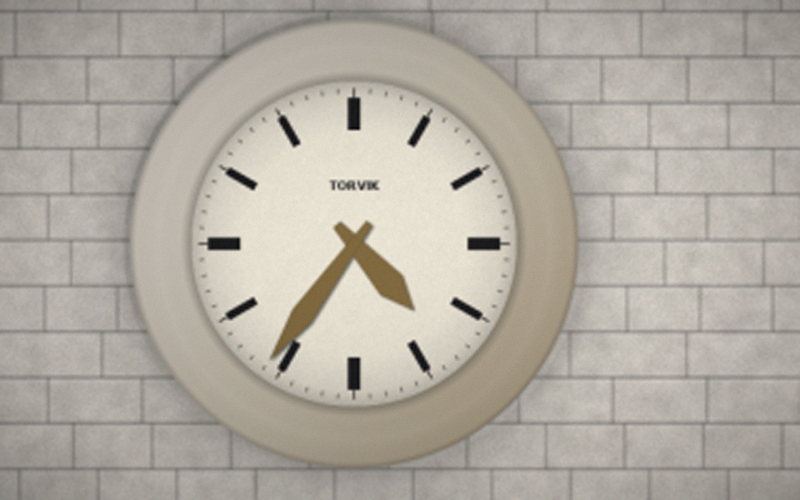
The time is {"hour": 4, "minute": 36}
